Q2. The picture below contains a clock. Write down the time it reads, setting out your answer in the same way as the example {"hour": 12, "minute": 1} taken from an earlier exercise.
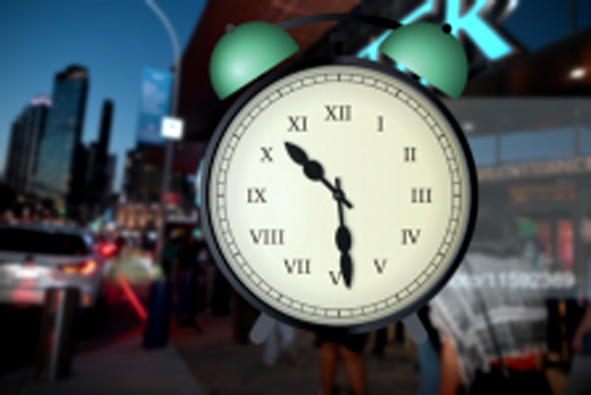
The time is {"hour": 10, "minute": 29}
